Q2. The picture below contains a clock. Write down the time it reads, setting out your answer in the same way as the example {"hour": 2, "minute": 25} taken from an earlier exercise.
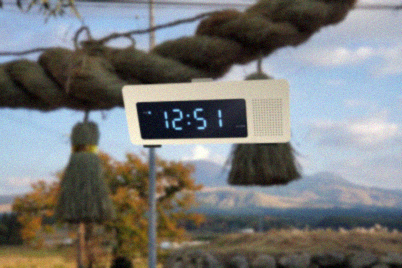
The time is {"hour": 12, "minute": 51}
